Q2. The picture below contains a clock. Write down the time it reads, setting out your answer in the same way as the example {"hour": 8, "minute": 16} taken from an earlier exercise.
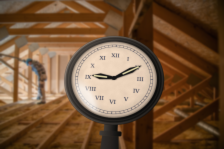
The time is {"hour": 9, "minute": 10}
